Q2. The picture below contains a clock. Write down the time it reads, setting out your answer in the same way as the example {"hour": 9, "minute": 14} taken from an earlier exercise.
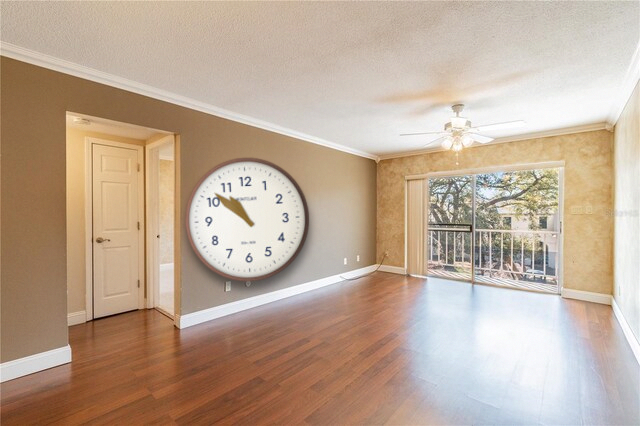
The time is {"hour": 10, "minute": 52}
